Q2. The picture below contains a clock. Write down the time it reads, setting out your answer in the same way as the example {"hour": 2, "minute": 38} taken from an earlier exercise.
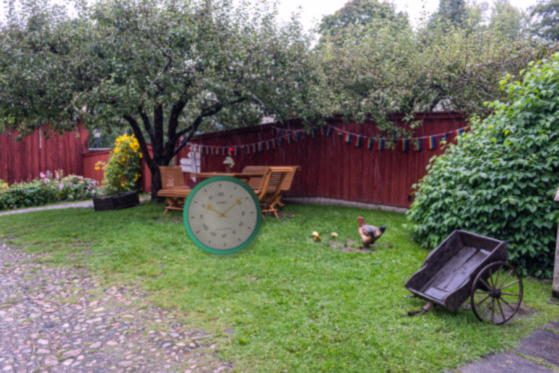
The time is {"hour": 10, "minute": 9}
